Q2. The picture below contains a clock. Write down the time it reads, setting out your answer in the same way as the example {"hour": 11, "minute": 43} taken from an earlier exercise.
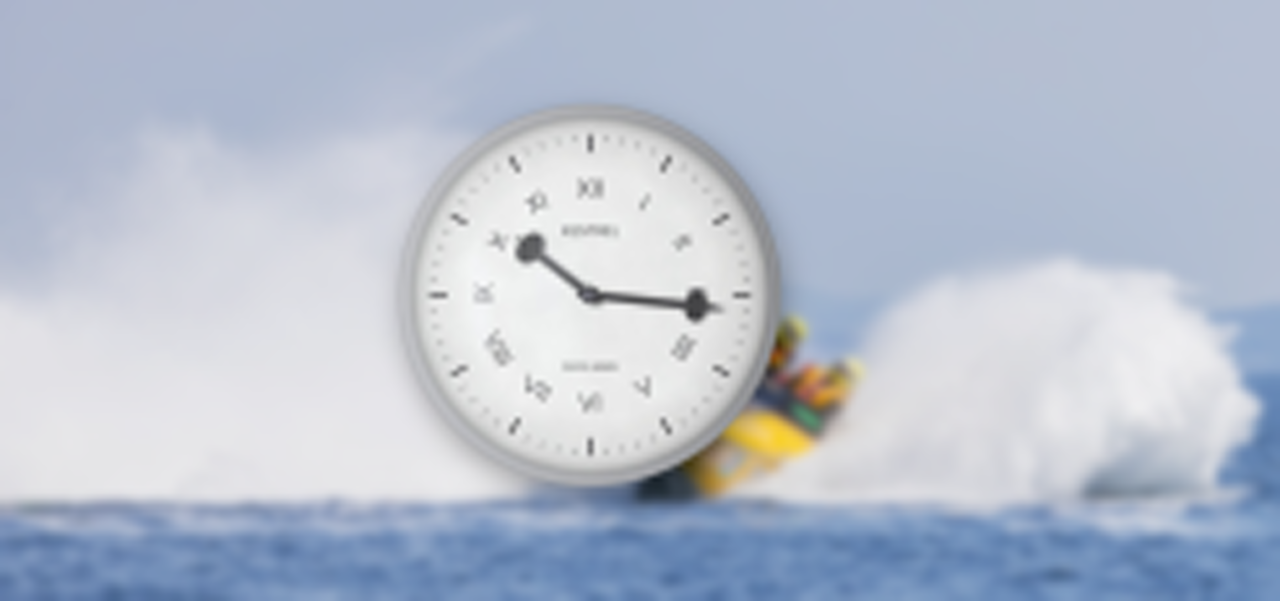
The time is {"hour": 10, "minute": 16}
